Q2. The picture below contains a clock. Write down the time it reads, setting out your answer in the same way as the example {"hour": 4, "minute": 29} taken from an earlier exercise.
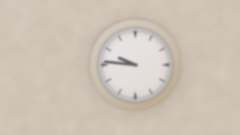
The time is {"hour": 9, "minute": 46}
